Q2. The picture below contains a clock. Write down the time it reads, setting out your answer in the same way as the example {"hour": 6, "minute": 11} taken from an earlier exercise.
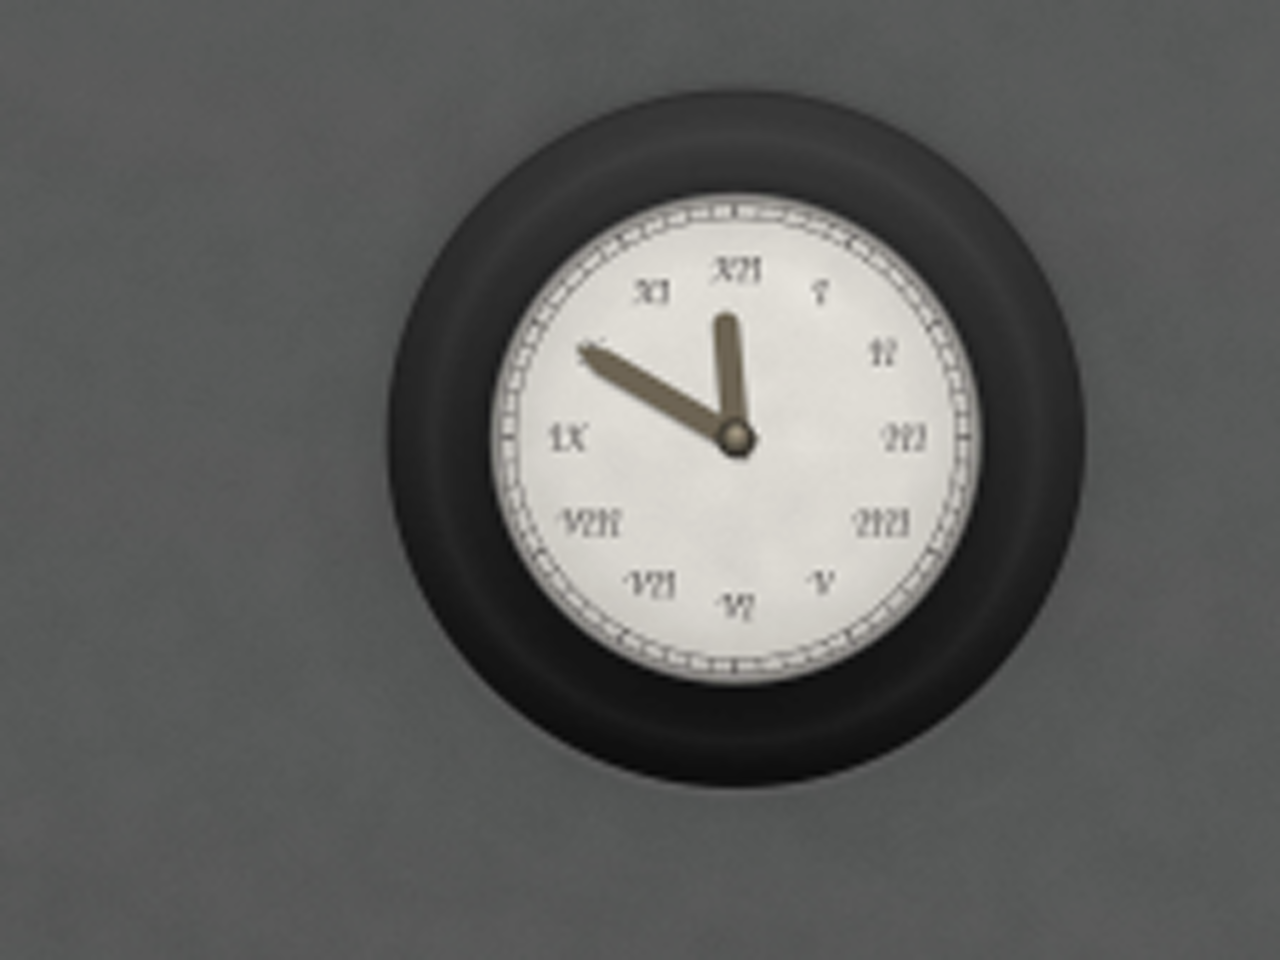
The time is {"hour": 11, "minute": 50}
